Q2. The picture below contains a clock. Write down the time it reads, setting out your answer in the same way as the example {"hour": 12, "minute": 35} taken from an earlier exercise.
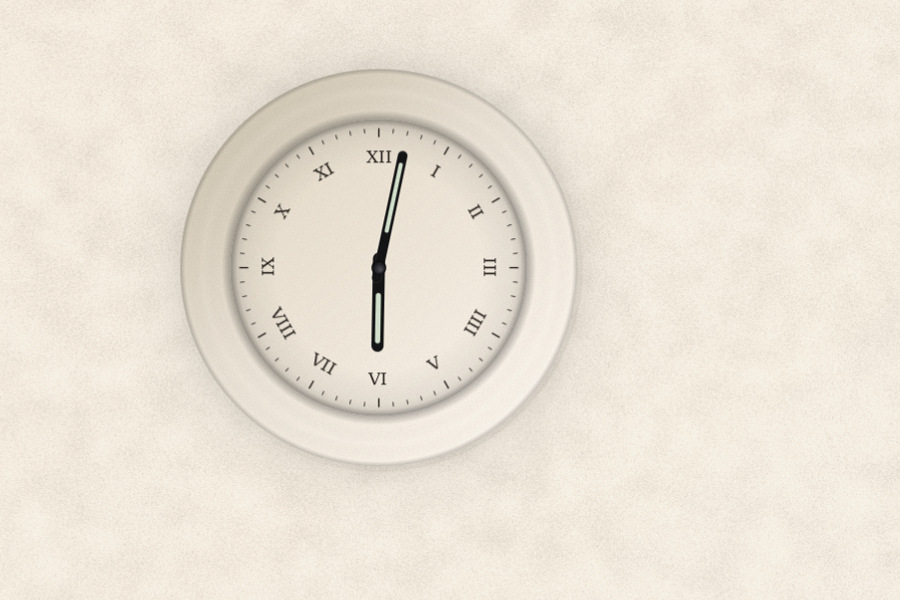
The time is {"hour": 6, "minute": 2}
